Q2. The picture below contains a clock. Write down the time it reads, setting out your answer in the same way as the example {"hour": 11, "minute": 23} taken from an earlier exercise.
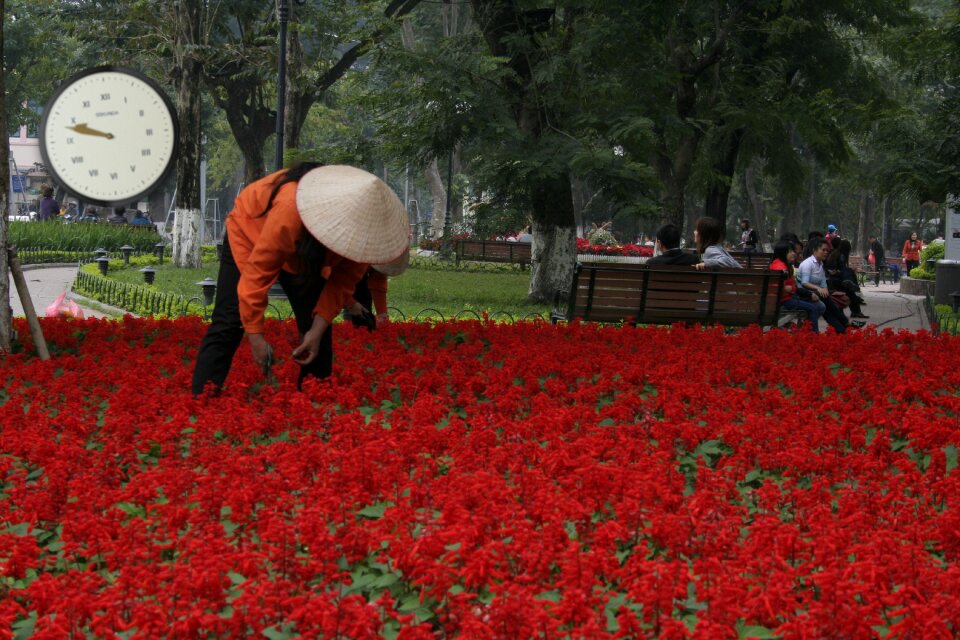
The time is {"hour": 9, "minute": 48}
